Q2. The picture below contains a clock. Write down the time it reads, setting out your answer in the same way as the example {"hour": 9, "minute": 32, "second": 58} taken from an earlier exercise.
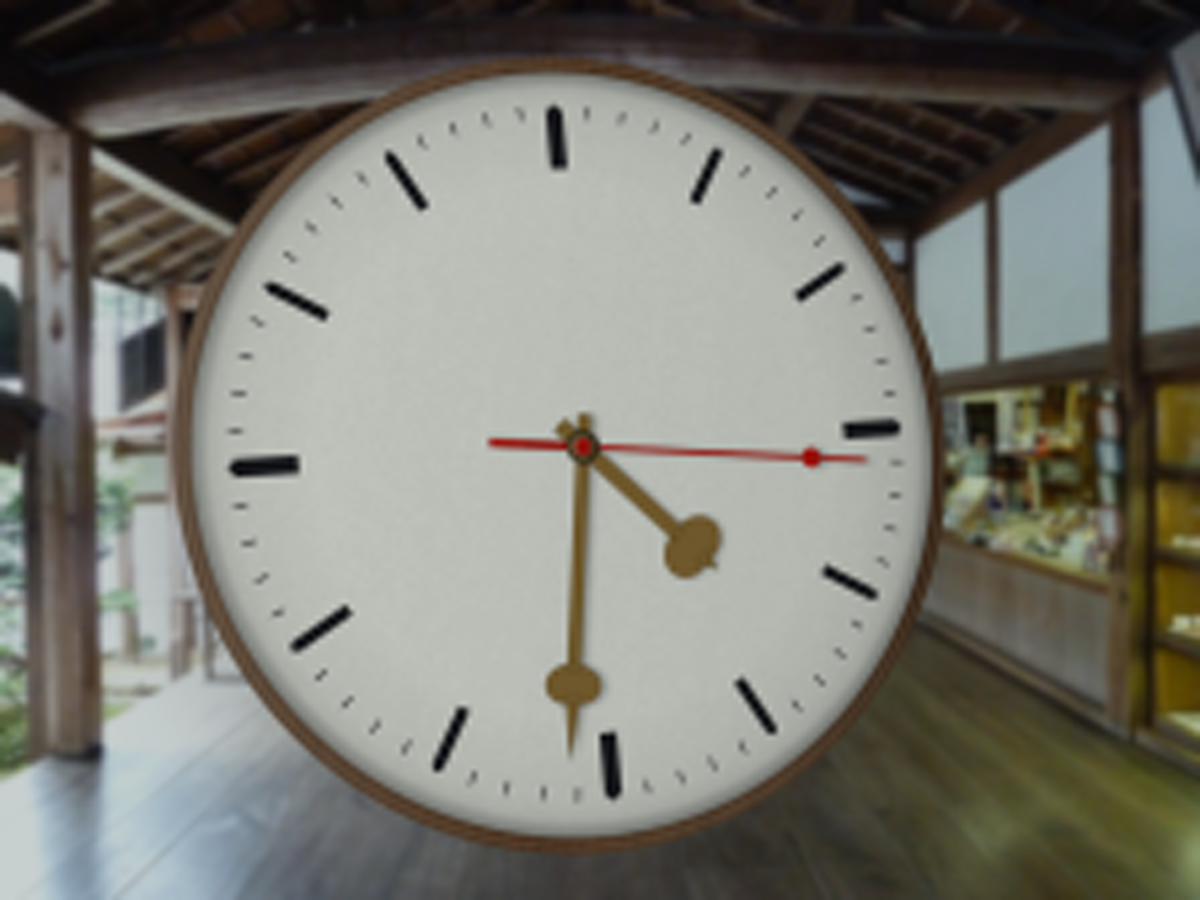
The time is {"hour": 4, "minute": 31, "second": 16}
